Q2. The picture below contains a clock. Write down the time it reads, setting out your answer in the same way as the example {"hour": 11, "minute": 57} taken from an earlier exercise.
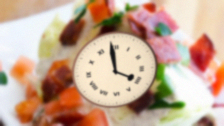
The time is {"hour": 3, "minute": 59}
